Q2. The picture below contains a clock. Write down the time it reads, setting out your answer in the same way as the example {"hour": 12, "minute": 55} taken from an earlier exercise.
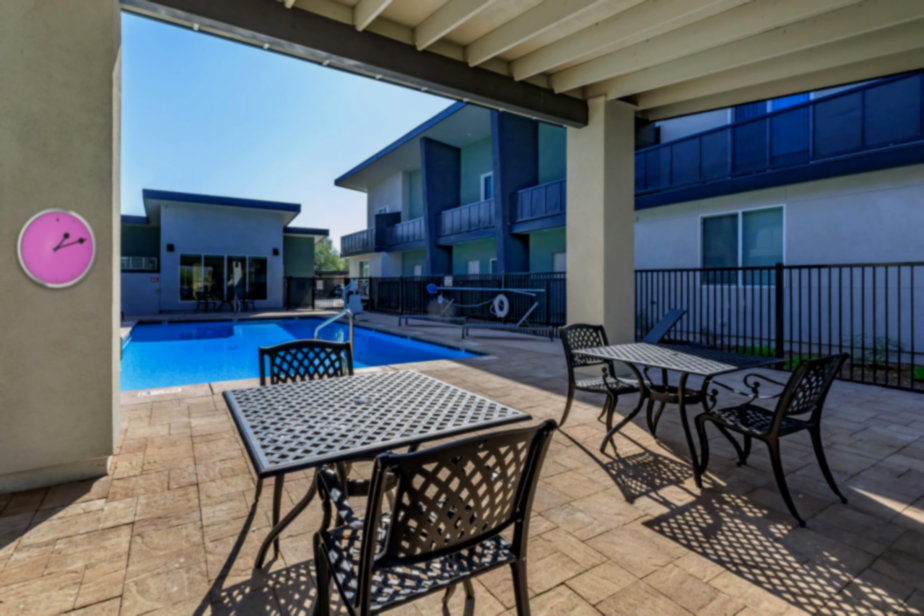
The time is {"hour": 1, "minute": 12}
